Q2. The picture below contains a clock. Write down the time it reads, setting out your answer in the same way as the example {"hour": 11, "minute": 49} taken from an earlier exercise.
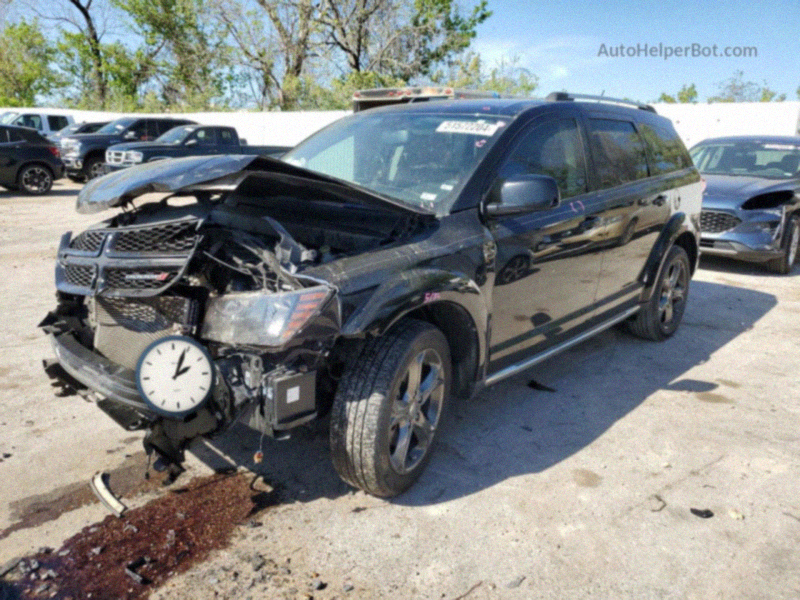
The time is {"hour": 2, "minute": 4}
